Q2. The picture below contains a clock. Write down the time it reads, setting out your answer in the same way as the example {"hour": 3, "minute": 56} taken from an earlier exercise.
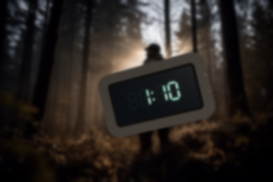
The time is {"hour": 1, "minute": 10}
